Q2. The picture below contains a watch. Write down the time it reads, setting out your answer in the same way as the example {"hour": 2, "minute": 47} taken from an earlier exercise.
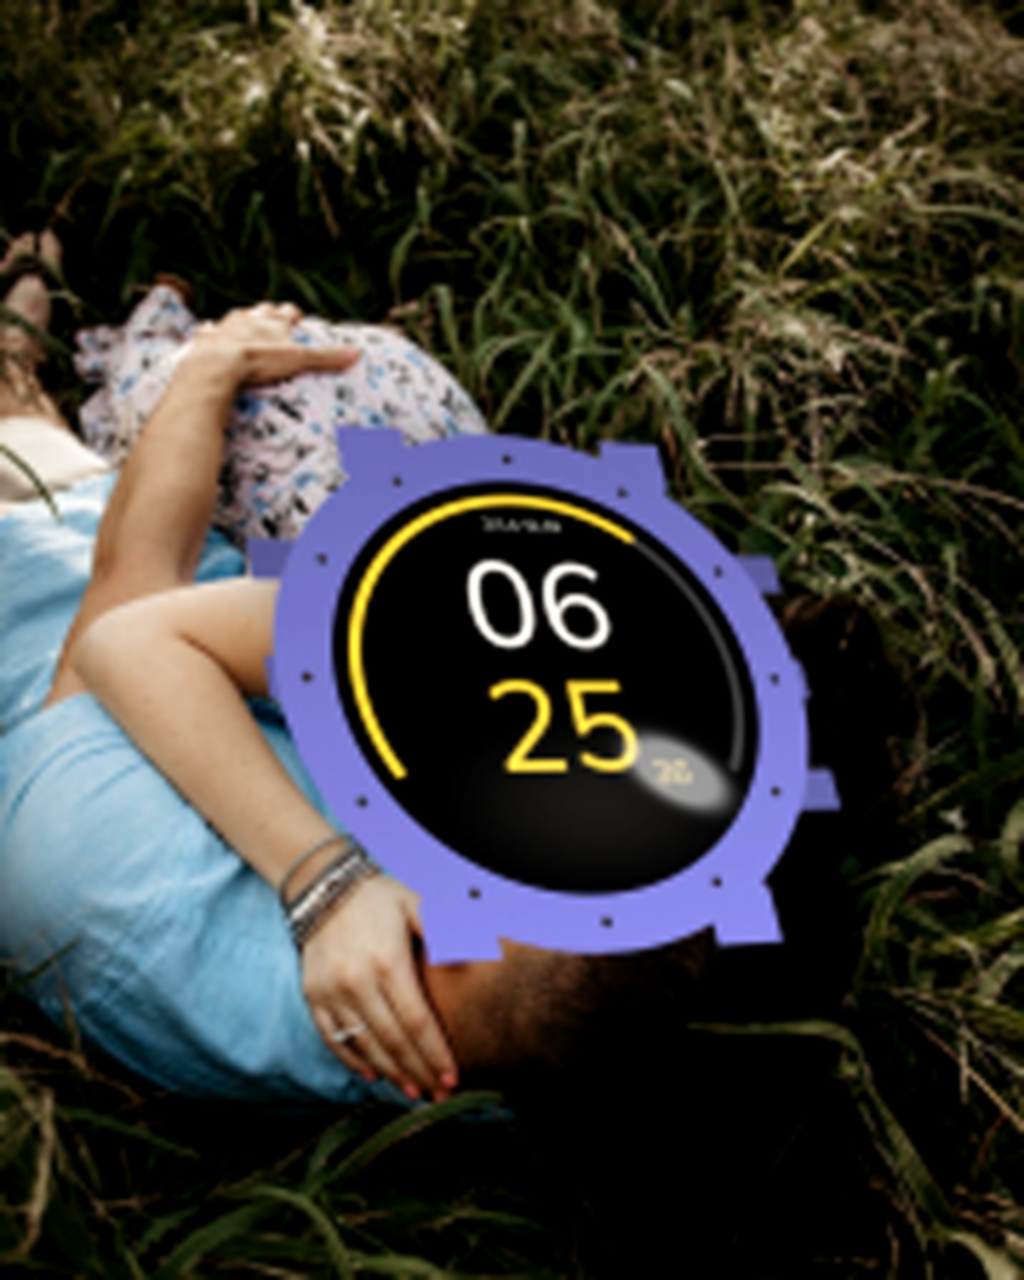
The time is {"hour": 6, "minute": 25}
